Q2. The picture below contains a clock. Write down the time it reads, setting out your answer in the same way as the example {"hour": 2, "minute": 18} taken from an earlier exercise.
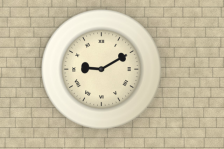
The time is {"hour": 9, "minute": 10}
